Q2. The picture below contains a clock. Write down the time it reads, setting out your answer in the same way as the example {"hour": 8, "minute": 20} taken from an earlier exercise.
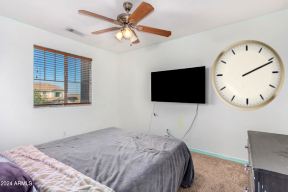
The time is {"hour": 2, "minute": 11}
